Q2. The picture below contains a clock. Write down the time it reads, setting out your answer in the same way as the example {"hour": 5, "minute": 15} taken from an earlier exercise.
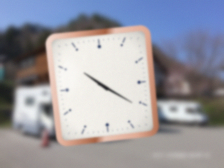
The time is {"hour": 10, "minute": 21}
